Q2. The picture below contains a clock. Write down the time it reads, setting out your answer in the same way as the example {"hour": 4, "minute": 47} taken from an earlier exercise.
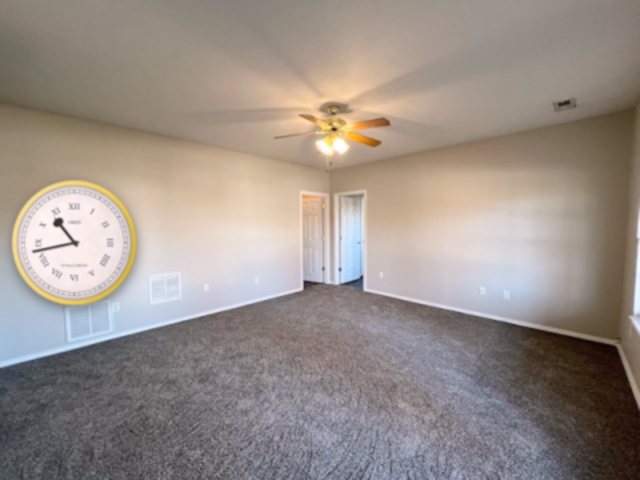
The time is {"hour": 10, "minute": 43}
